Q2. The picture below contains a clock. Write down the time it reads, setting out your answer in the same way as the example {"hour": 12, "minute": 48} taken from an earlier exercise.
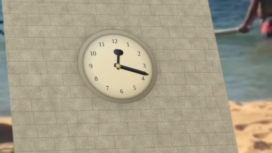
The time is {"hour": 12, "minute": 18}
